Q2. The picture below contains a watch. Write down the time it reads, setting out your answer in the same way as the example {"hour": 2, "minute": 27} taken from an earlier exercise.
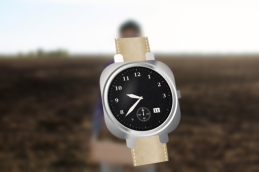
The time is {"hour": 9, "minute": 38}
